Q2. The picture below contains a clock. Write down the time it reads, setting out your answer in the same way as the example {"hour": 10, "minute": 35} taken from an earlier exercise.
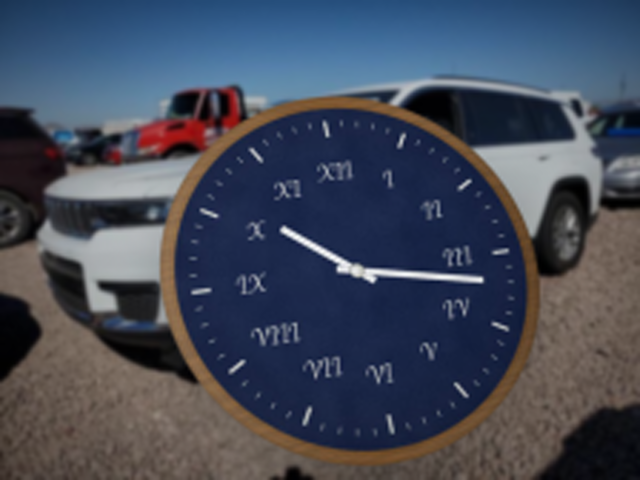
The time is {"hour": 10, "minute": 17}
